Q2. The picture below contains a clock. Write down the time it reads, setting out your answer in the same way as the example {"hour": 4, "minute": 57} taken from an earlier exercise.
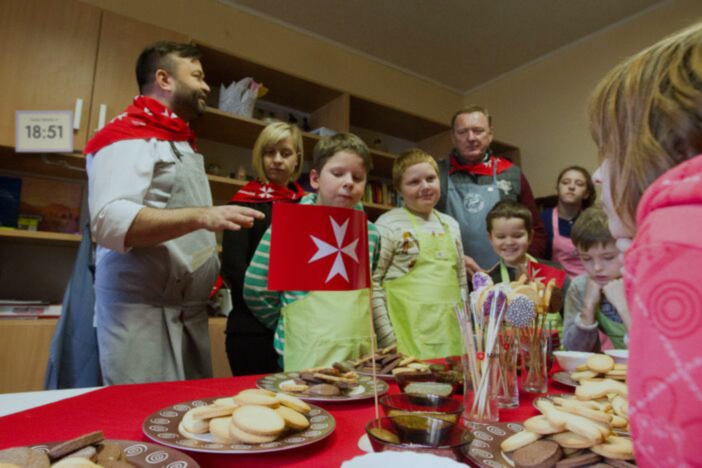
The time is {"hour": 18, "minute": 51}
